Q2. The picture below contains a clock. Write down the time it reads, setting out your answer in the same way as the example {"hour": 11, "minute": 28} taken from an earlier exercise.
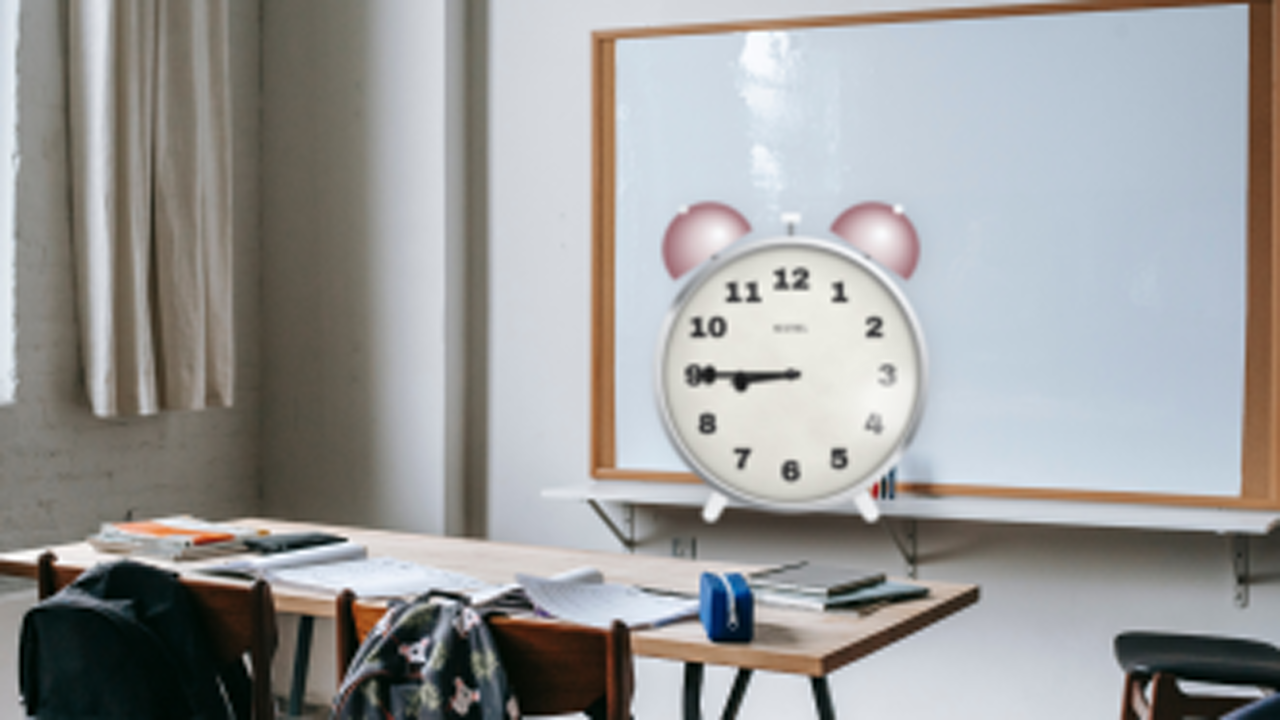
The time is {"hour": 8, "minute": 45}
